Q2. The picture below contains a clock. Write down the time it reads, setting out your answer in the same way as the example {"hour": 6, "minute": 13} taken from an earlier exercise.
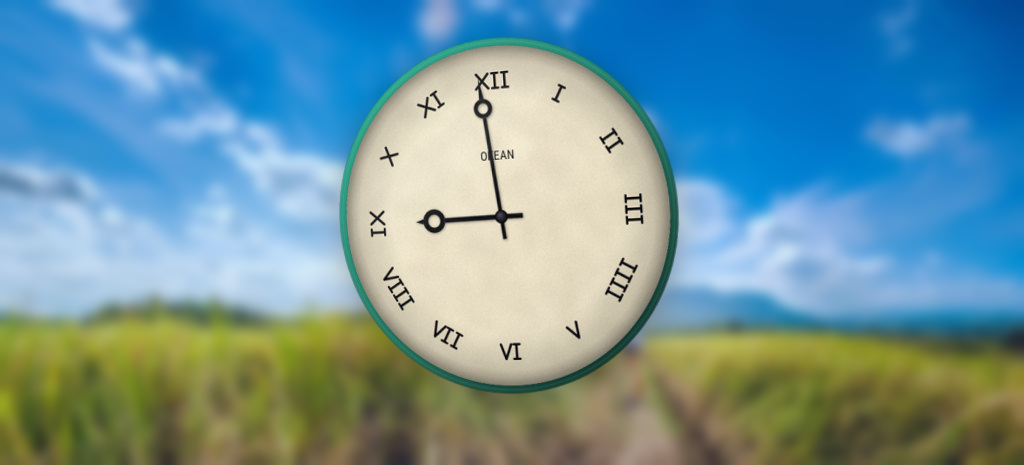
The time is {"hour": 8, "minute": 59}
